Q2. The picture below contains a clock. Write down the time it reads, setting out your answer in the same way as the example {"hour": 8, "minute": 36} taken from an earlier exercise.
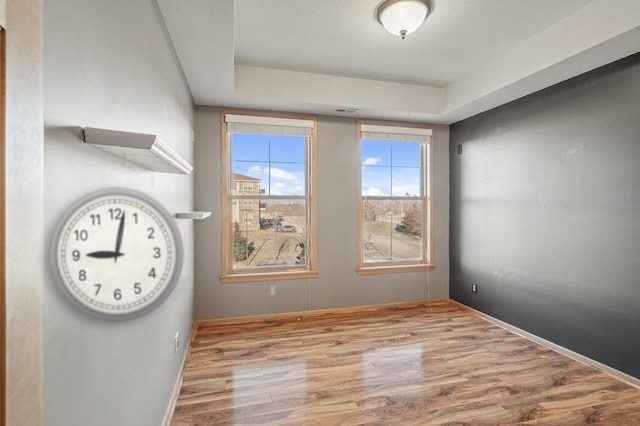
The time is {"hour": 9, "minute": 2}
